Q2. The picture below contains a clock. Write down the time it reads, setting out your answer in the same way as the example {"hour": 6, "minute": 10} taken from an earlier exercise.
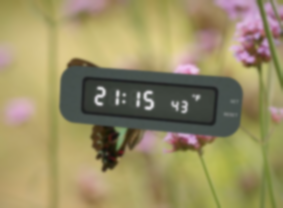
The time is {"hour": 21, "minute": 15}
